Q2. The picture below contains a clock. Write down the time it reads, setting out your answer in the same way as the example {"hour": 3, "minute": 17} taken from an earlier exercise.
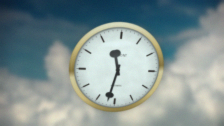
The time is {"hour": 11, "minute": 32}
